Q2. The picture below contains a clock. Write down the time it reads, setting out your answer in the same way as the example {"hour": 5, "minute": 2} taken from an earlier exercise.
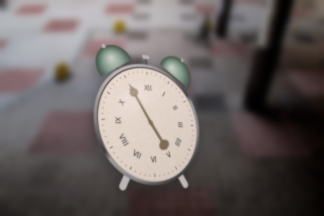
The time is {"hour": 4, "minute": 55}
